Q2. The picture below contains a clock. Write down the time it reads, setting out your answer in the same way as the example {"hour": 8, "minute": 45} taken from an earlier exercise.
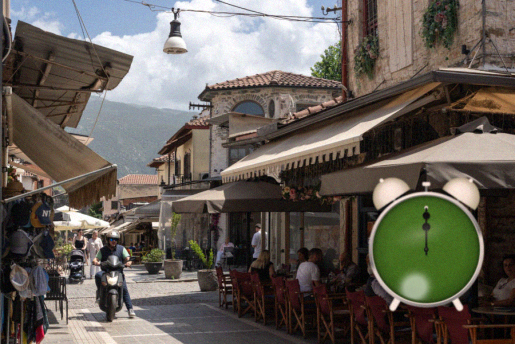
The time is {"hour": 12, "minute": 0}
